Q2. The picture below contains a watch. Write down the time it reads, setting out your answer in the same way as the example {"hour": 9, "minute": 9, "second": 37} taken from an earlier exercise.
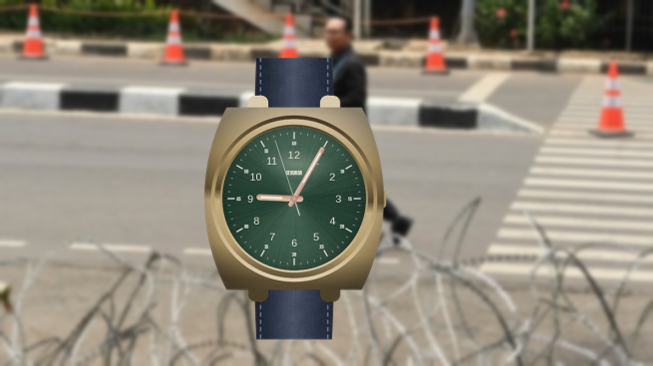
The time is {"hour": 9, "minute": 4, "second": 57}
